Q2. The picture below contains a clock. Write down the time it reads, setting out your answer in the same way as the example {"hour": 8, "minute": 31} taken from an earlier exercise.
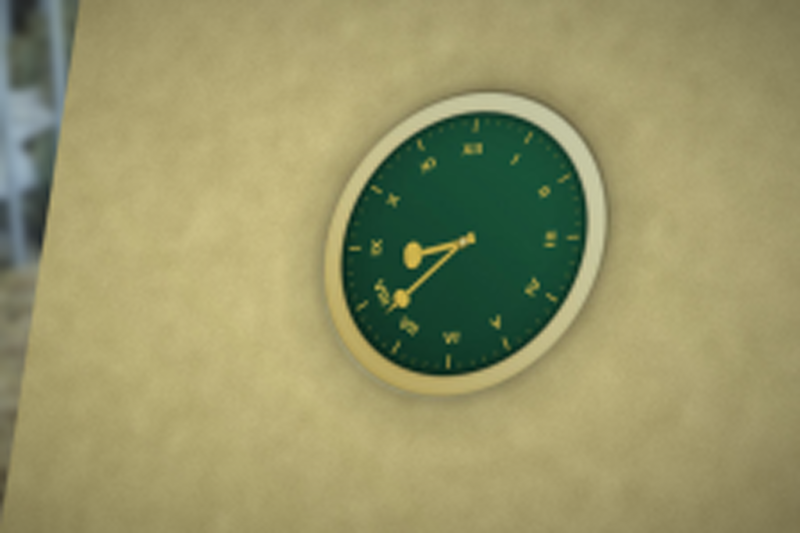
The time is {"hour": 8, "minute": 38}
